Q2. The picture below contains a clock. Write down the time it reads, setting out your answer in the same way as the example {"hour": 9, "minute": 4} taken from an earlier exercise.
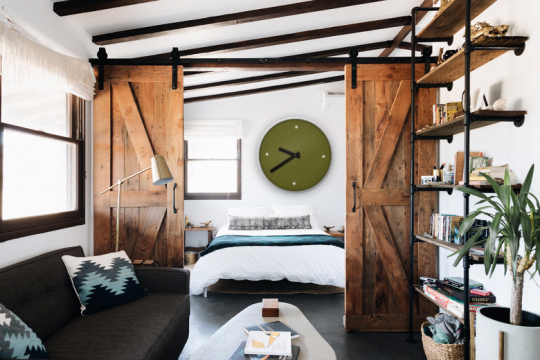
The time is {"hour": 9, "minute": 39}
